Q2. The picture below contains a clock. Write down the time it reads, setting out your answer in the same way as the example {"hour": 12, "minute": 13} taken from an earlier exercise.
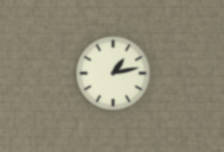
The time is {"hour": 1, "minute": 13}
